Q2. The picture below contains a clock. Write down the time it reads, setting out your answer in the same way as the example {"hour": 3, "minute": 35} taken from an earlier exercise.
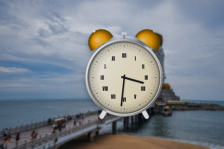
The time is {"hour": 3, "minute": 31}
